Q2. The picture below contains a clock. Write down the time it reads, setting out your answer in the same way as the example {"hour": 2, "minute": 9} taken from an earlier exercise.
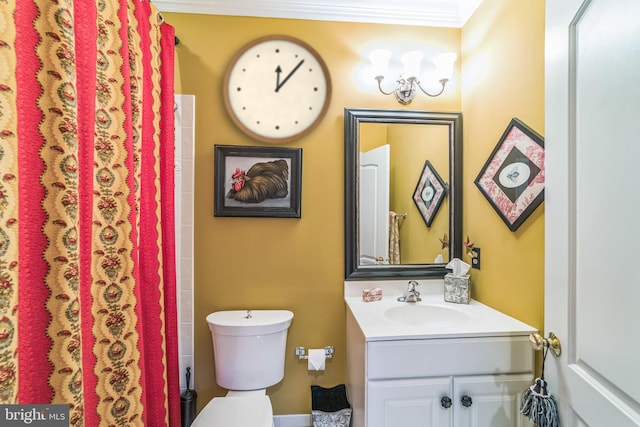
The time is {"hour": 12, "minute": 7}
